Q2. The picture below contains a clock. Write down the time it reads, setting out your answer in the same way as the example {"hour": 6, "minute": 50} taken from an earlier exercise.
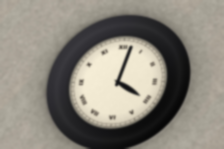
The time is {"hour": 4, "minute": 2}
